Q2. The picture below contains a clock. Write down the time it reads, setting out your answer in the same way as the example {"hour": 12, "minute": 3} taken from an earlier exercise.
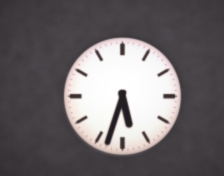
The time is {"hour": 5, "minute": 33}
